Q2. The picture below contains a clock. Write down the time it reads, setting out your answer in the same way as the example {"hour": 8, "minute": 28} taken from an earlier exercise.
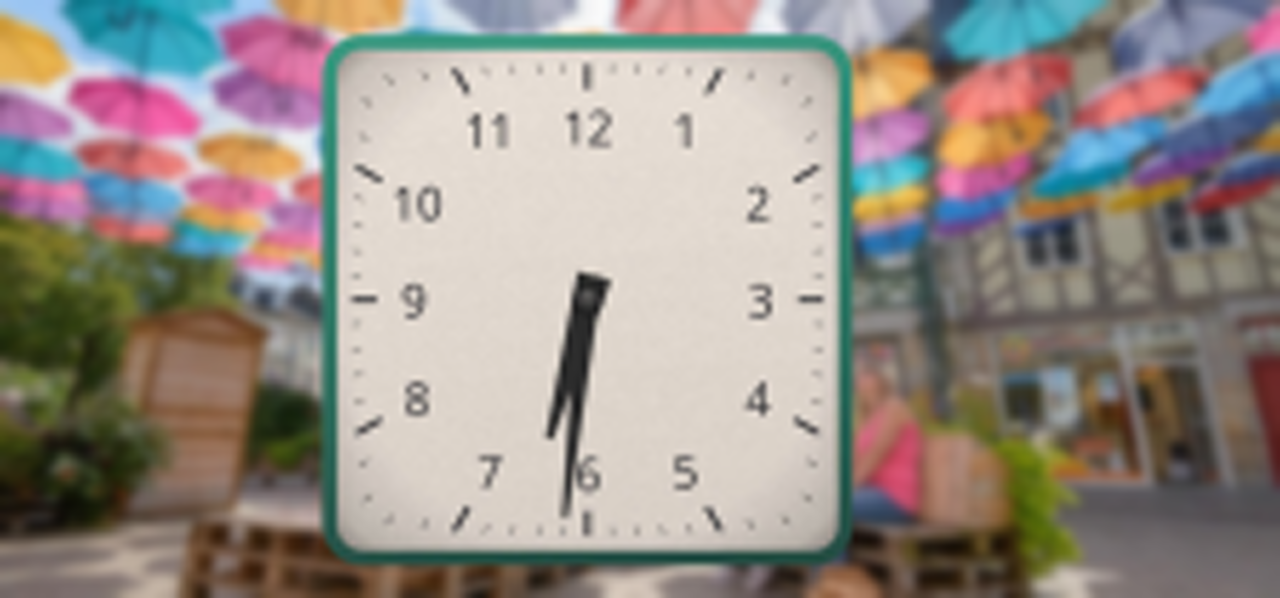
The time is {"hour": 6, "minute": 31}
